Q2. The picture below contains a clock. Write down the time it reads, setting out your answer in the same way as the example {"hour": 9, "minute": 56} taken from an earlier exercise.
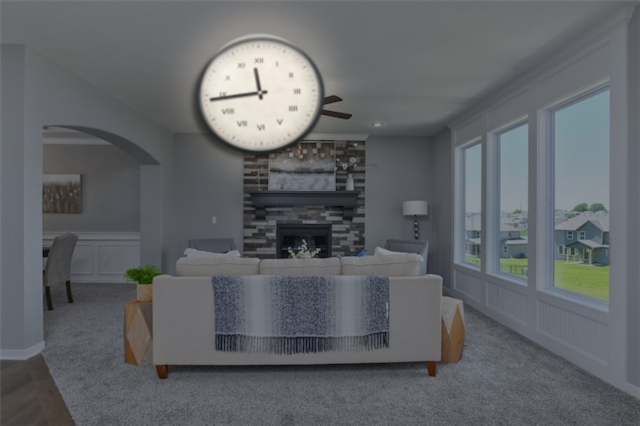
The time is {"hour": 11, "minute": 44}
